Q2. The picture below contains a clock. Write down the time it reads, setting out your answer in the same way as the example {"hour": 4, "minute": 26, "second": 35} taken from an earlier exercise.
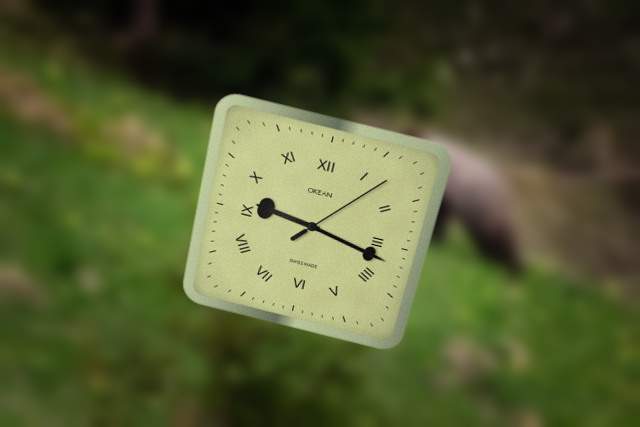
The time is {"hour": 9, "minute": 17, "second": 7}
